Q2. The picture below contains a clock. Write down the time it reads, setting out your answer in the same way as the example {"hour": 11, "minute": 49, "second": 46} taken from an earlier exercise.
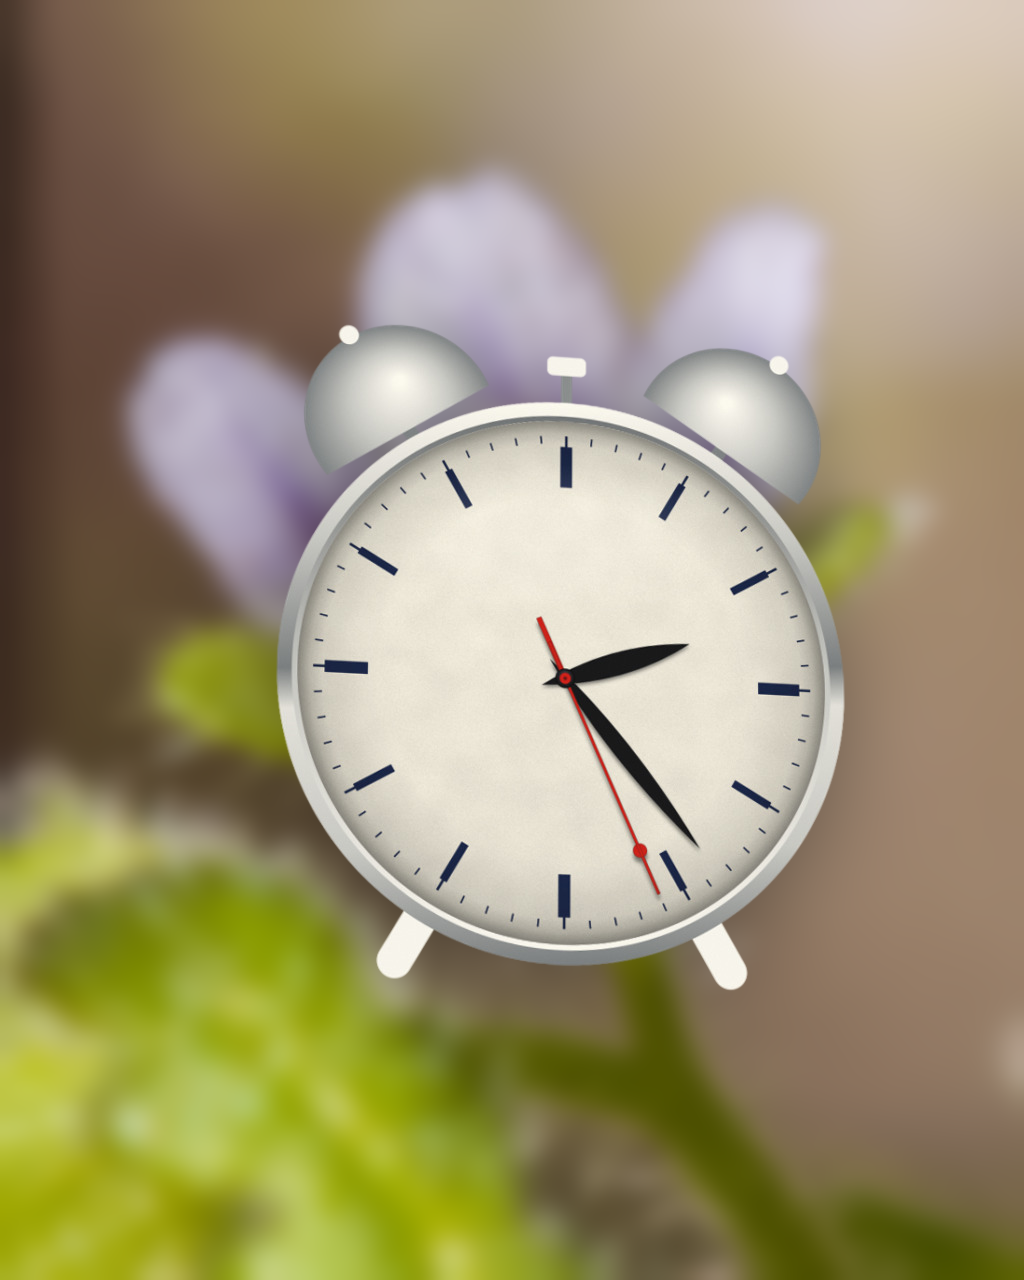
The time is {"hour": 2, "minute": 23, "second": 26}
